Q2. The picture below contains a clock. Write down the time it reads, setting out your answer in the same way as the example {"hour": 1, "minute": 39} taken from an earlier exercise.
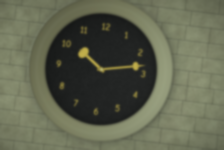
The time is {"hour": 10, "minute": 13}
